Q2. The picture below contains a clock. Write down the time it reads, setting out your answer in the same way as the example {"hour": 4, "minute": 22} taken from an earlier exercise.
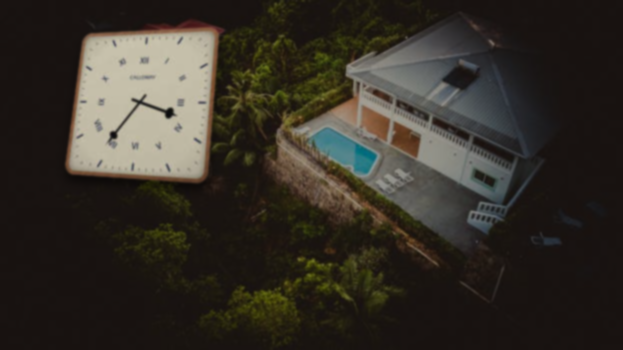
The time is {"hour": 3, "minute": 36}
